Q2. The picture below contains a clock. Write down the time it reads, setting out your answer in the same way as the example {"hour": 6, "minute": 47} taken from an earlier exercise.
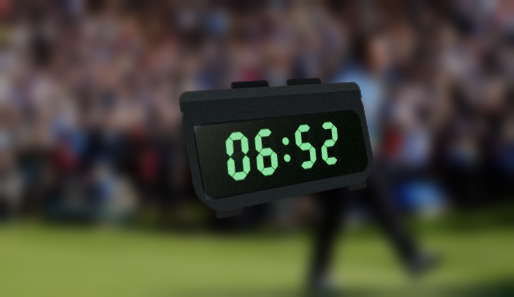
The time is {"hour": 6, "minute": 52}
